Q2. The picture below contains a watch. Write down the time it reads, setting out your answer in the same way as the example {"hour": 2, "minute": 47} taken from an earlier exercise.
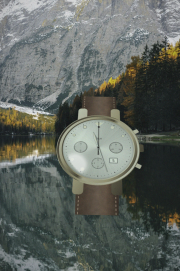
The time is {"hour": 11, "minute": 27}
